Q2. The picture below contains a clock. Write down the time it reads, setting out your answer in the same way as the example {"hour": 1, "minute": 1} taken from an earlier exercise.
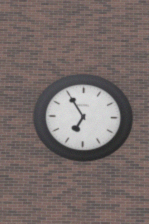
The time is {"hour": 6, "minute": 55}
